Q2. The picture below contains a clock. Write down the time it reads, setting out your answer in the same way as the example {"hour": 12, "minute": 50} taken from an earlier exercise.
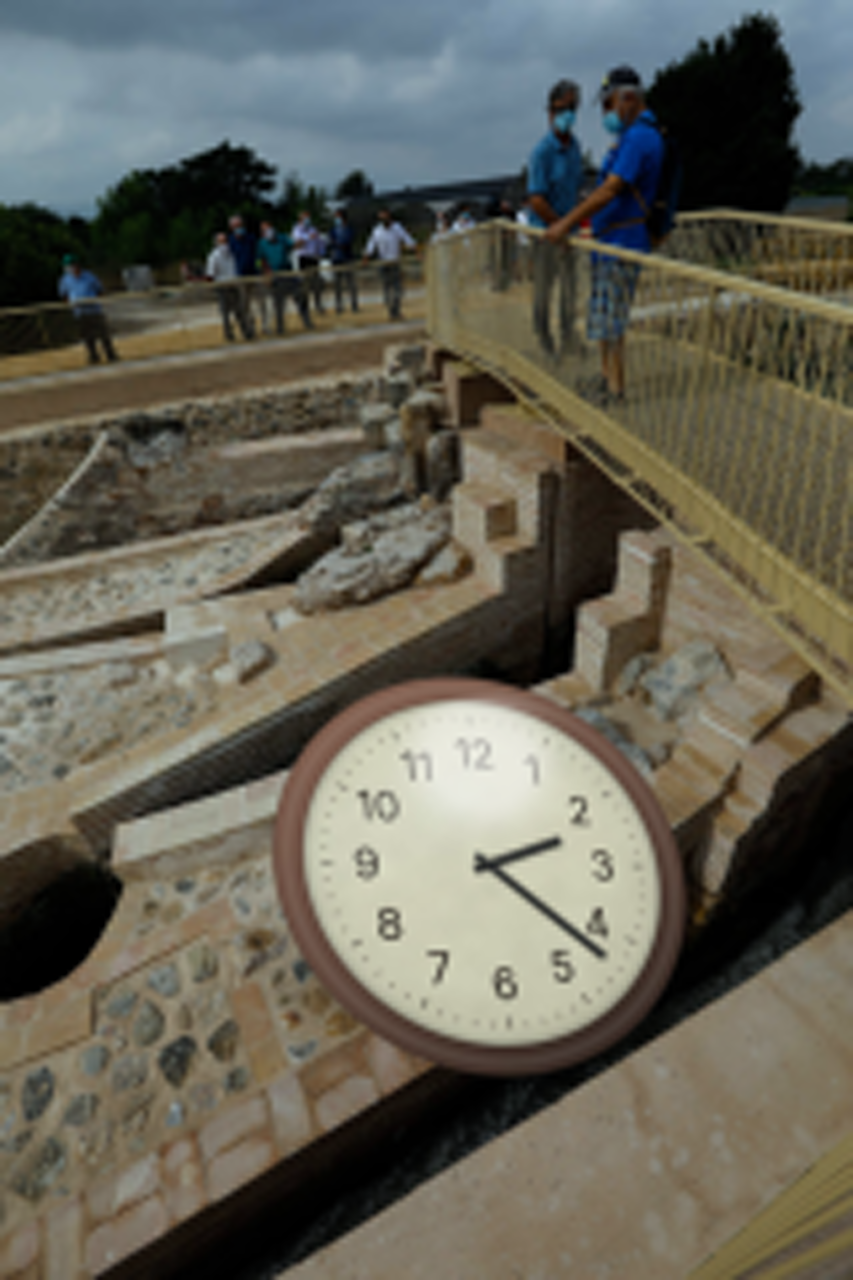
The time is {"hour": 2, "minute": 22}
